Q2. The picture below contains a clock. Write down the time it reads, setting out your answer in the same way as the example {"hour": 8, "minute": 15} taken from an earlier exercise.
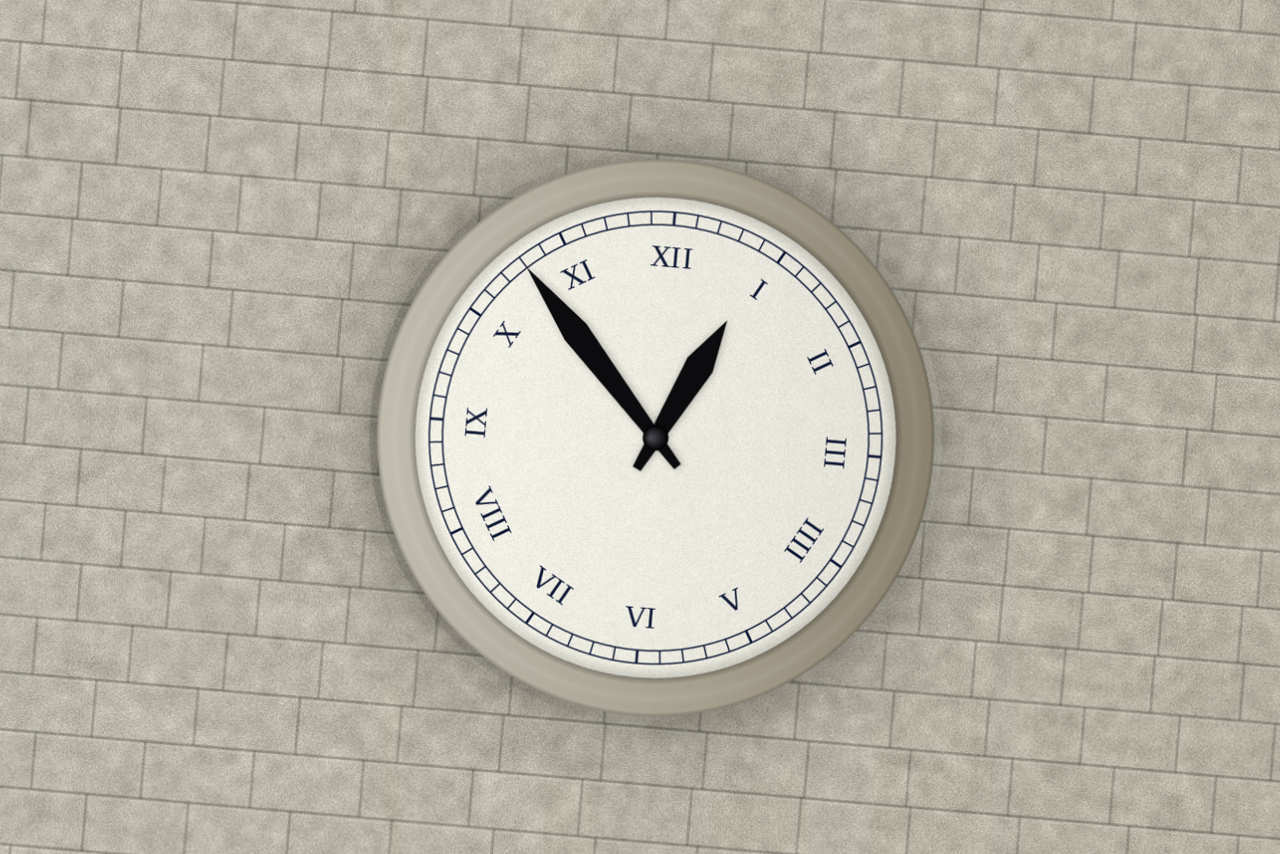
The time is {"hour": 12, "minute": 53}
